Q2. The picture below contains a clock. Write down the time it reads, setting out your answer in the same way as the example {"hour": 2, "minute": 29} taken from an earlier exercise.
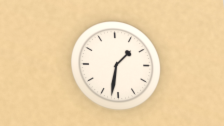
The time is {"hour": 1, "minute": 32}
